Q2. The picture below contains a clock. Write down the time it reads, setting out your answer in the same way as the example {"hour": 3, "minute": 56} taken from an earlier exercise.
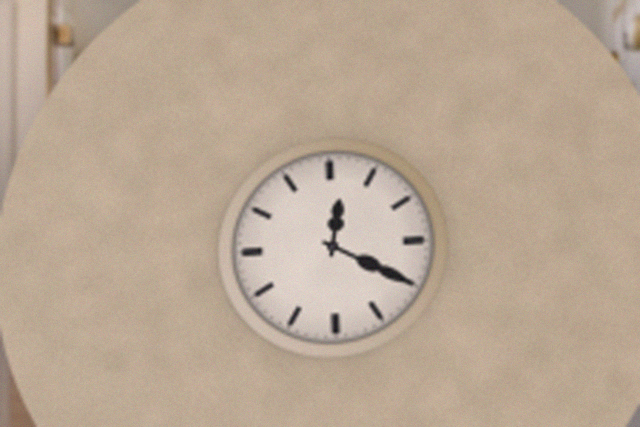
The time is {"hour": 12, "minute": 20}
